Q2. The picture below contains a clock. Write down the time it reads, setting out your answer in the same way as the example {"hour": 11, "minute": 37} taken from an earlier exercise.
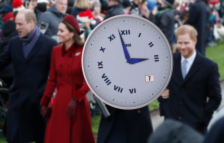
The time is {"hour": 2, "minute": 58}
